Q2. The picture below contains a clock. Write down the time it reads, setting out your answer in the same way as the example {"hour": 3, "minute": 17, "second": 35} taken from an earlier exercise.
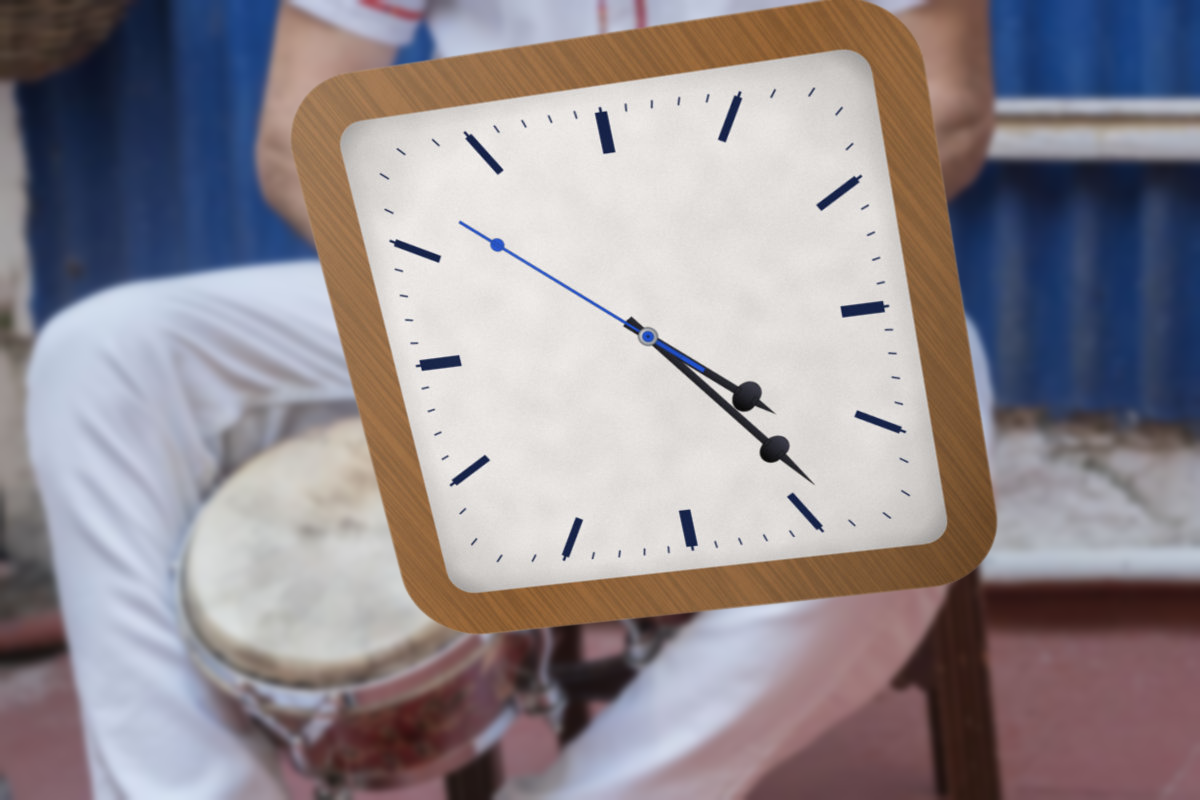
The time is {"hour": 4, "minute": 23, "second": 52}
